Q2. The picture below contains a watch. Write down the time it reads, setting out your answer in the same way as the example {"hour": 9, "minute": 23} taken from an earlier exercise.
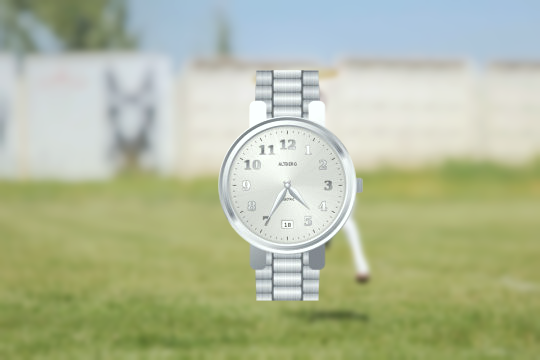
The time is {"hour": 4, "minute": 35}
